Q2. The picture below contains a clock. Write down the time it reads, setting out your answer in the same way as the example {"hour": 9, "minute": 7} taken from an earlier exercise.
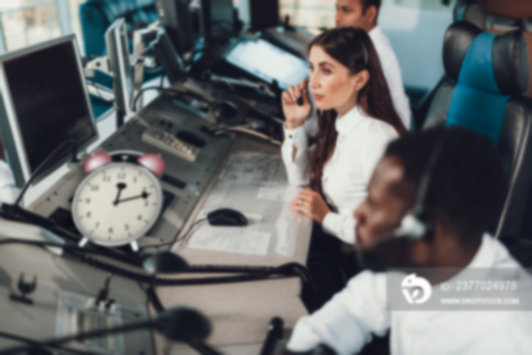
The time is {"hour": 12, "minute": 12}
